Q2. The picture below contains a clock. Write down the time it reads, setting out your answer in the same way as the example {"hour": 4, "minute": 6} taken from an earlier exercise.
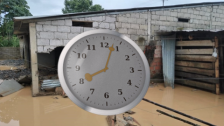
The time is {"hour": 8, "minute": 3}
